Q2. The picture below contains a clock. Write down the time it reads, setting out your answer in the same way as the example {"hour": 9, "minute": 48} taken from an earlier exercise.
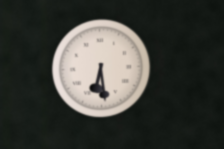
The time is {"hour": 6, "minute": 29}
